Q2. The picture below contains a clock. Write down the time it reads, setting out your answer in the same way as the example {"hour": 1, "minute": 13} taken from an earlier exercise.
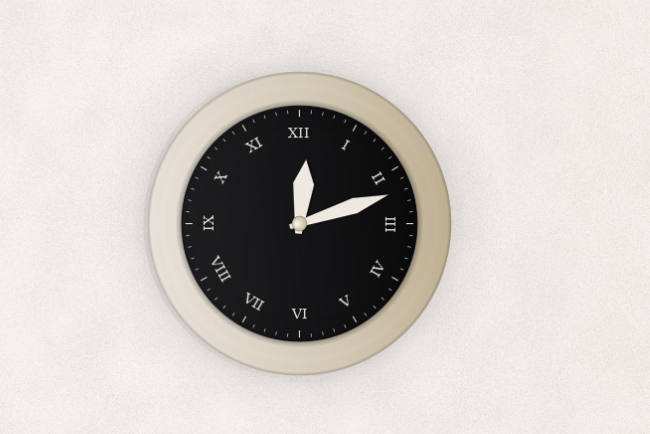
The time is {"hour": 12, "minute": 12}
